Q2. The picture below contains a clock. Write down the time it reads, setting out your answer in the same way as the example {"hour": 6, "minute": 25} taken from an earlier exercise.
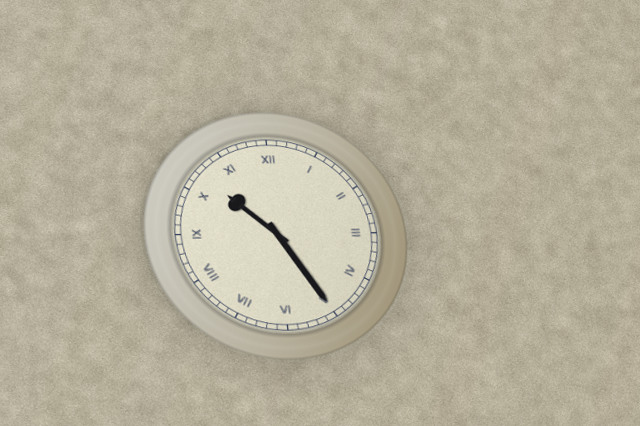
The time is {"hour": 10, "minute": 25}
